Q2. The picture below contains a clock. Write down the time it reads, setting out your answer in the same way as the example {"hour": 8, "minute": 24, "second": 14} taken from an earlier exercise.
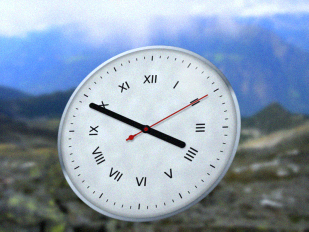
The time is {"hour": 3, "minute": 49, "second": 10}
